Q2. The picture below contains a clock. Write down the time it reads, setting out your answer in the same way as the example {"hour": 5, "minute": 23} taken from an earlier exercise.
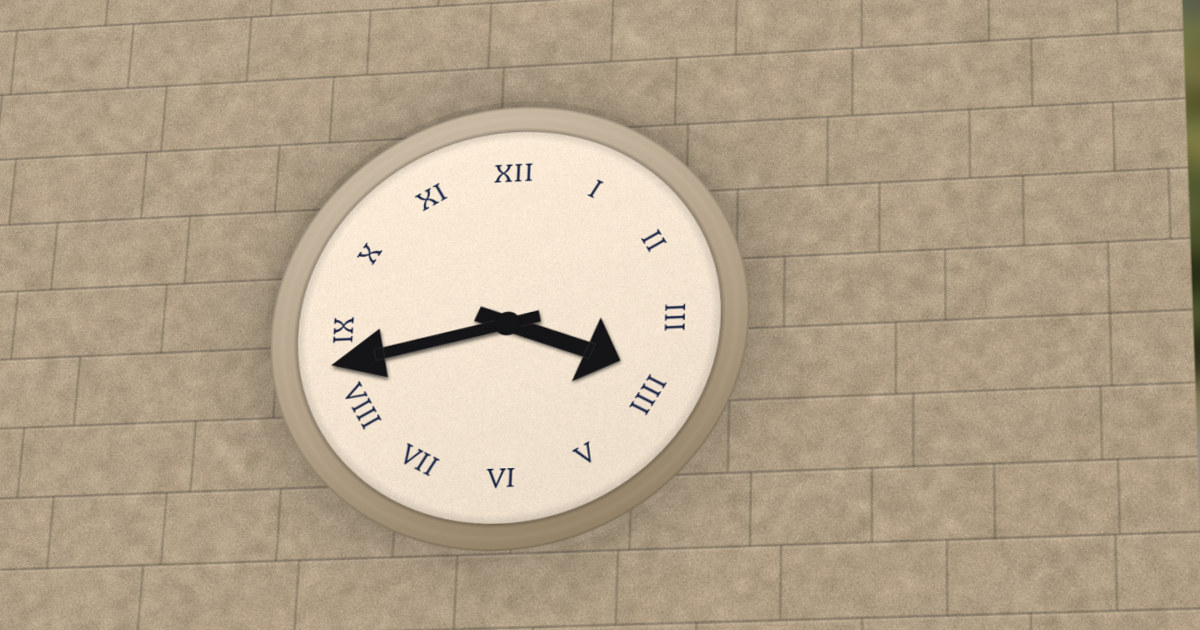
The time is {"hour": 3, "minute": 43}
